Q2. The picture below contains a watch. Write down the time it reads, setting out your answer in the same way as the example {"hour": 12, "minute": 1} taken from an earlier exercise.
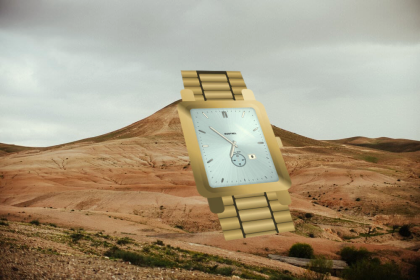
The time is {"hour": 6, "minute": 53}
